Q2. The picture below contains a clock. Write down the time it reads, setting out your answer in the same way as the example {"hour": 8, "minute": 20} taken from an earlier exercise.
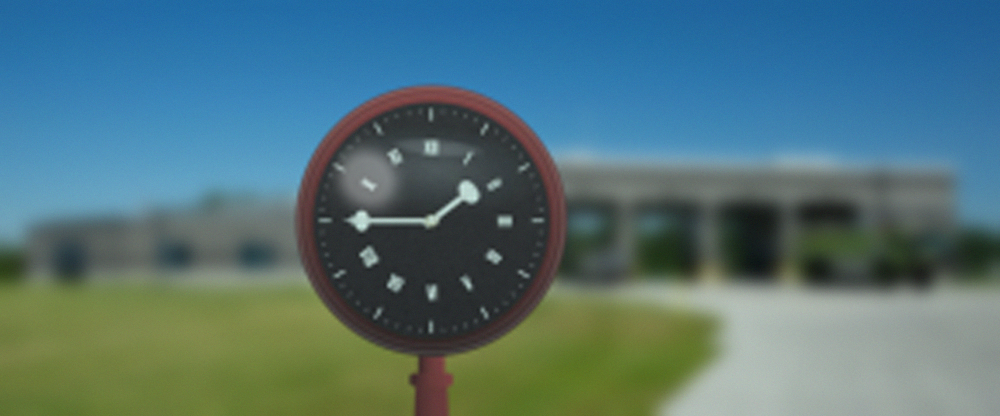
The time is {"hour": 1, "minute": 45}
